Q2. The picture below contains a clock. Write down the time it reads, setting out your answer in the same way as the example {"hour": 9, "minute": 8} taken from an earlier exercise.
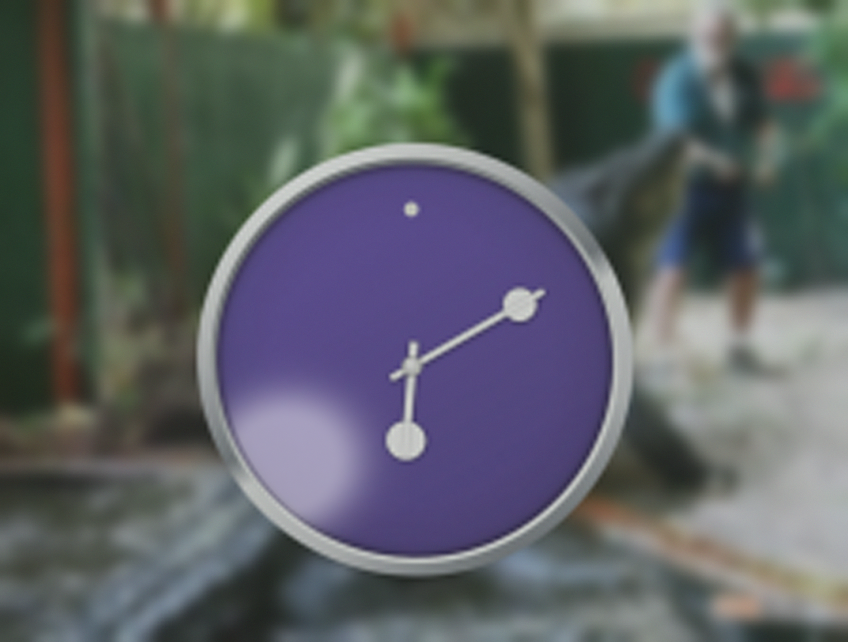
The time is {"hour": 6, "minute": 10}
